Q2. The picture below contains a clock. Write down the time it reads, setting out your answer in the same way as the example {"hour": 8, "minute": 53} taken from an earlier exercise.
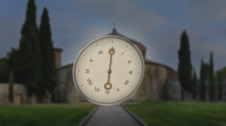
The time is {"hour": 6, "minute": 0}
